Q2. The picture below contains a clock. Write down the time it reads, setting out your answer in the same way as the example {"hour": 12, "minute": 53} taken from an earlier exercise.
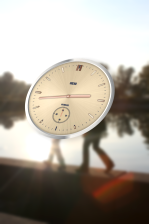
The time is {"hour": 2, "minute": 43}
